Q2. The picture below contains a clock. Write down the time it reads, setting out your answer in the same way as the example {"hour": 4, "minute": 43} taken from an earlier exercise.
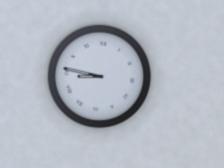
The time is {"hour": 8, "minute": 46}
